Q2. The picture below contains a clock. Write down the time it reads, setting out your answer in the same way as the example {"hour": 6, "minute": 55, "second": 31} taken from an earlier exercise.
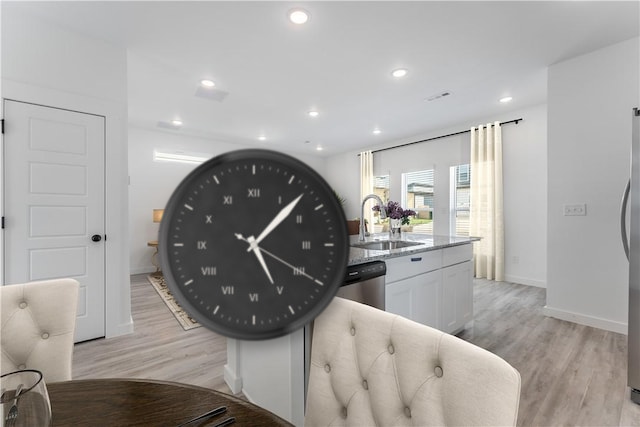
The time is {"hour": 5, "minute": 7, "second": 20}
